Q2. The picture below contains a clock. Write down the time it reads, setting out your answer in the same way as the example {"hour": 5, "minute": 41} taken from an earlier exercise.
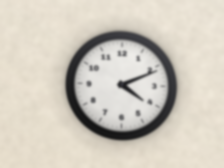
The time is {"hour": 4, "minute": 11}
